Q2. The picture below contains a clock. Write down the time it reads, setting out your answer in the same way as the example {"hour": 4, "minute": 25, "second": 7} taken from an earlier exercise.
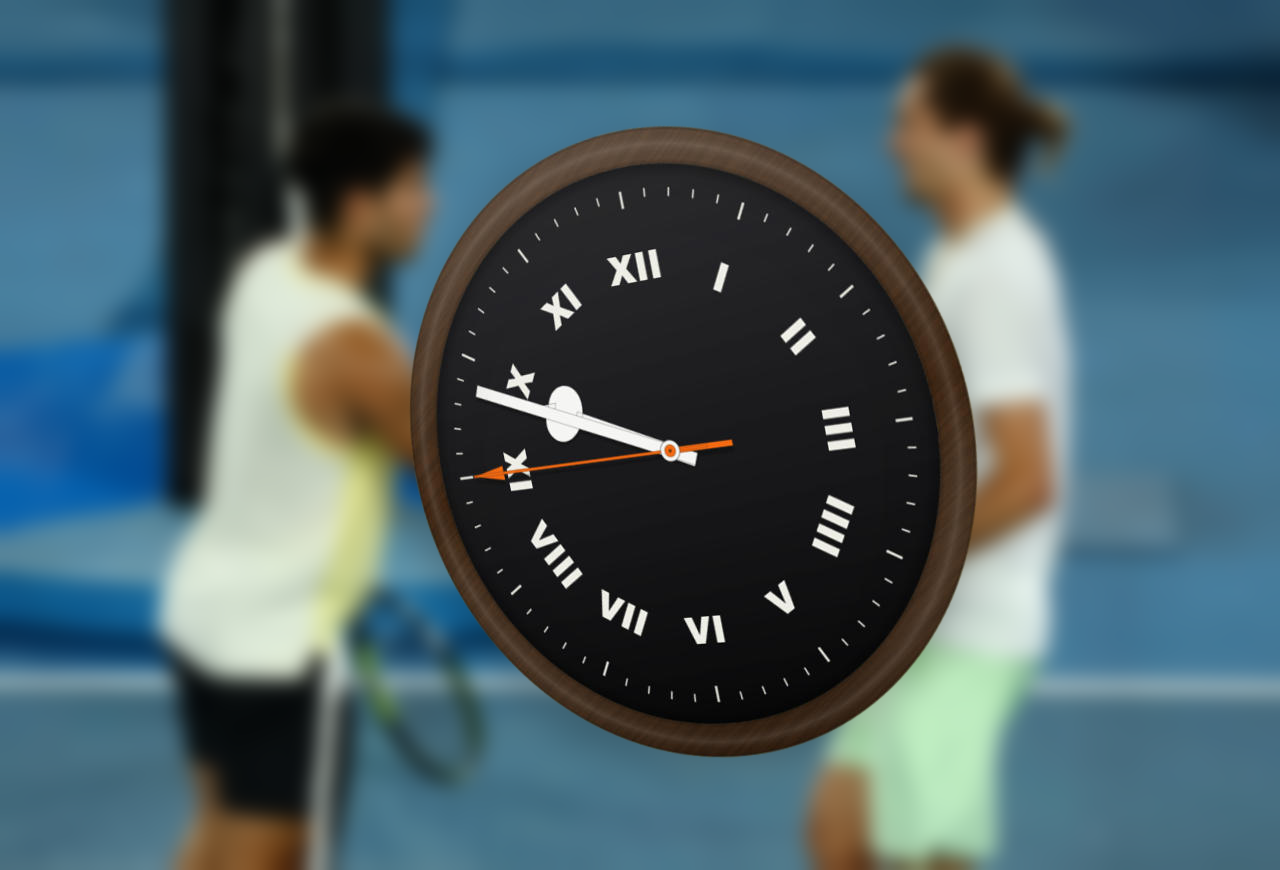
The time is {"hour": 9, "minute": 48, "second": 45}
